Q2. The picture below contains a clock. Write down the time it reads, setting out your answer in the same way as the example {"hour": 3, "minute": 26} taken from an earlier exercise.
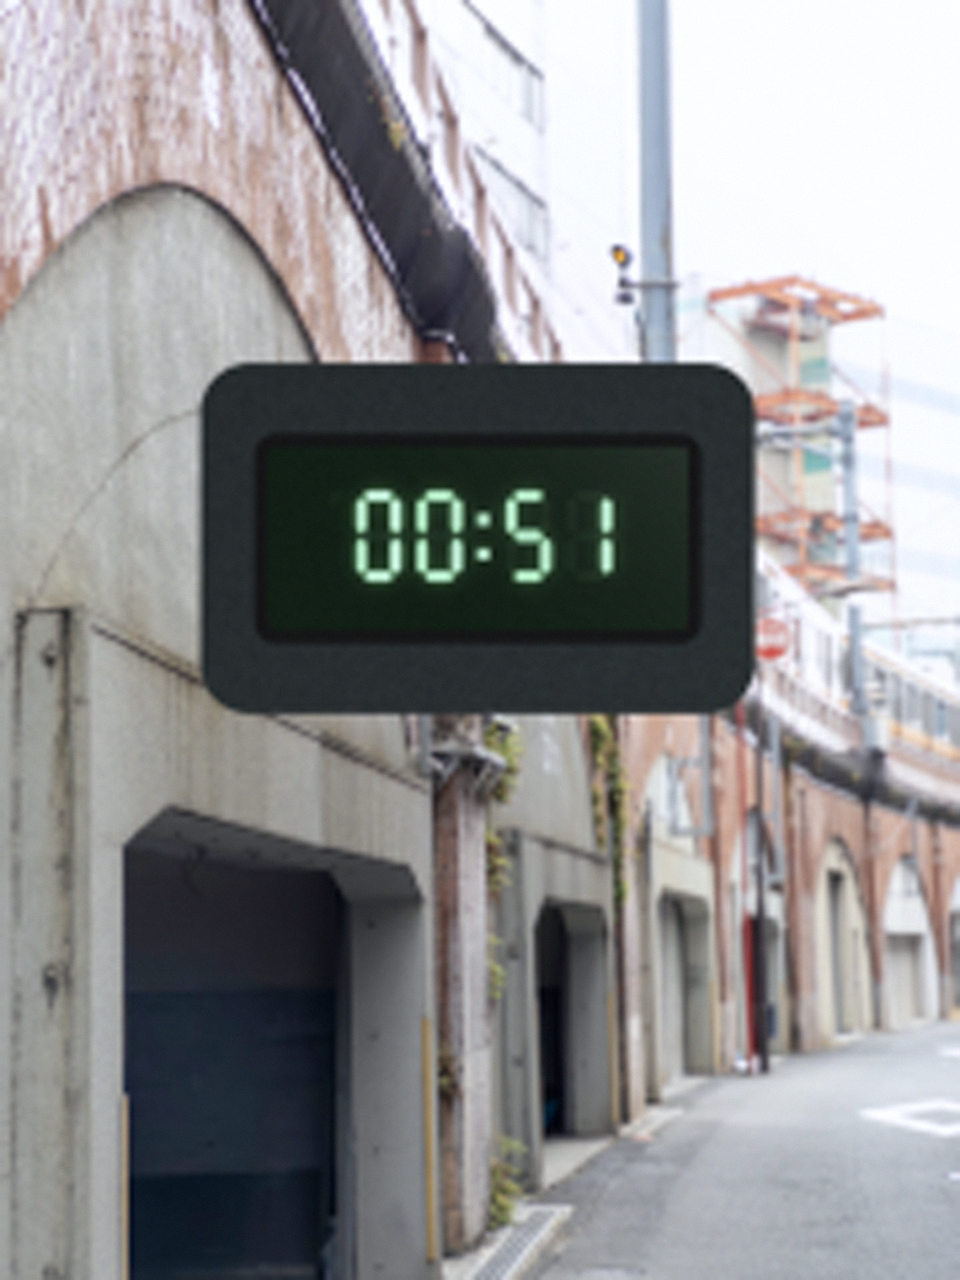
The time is {"hour": 0, "minute": 51}
